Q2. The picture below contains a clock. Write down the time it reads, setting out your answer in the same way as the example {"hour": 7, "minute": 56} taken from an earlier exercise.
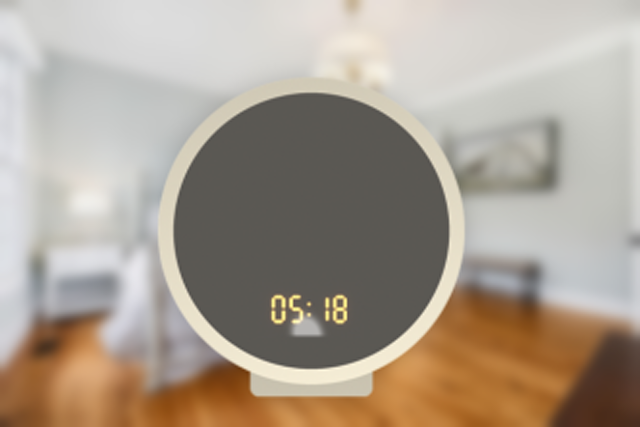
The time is {"hour": 5, "minute": 18}
